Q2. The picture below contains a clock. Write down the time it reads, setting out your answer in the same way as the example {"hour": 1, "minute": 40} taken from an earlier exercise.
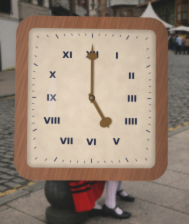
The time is {"hour": 5, "minute": 0}
